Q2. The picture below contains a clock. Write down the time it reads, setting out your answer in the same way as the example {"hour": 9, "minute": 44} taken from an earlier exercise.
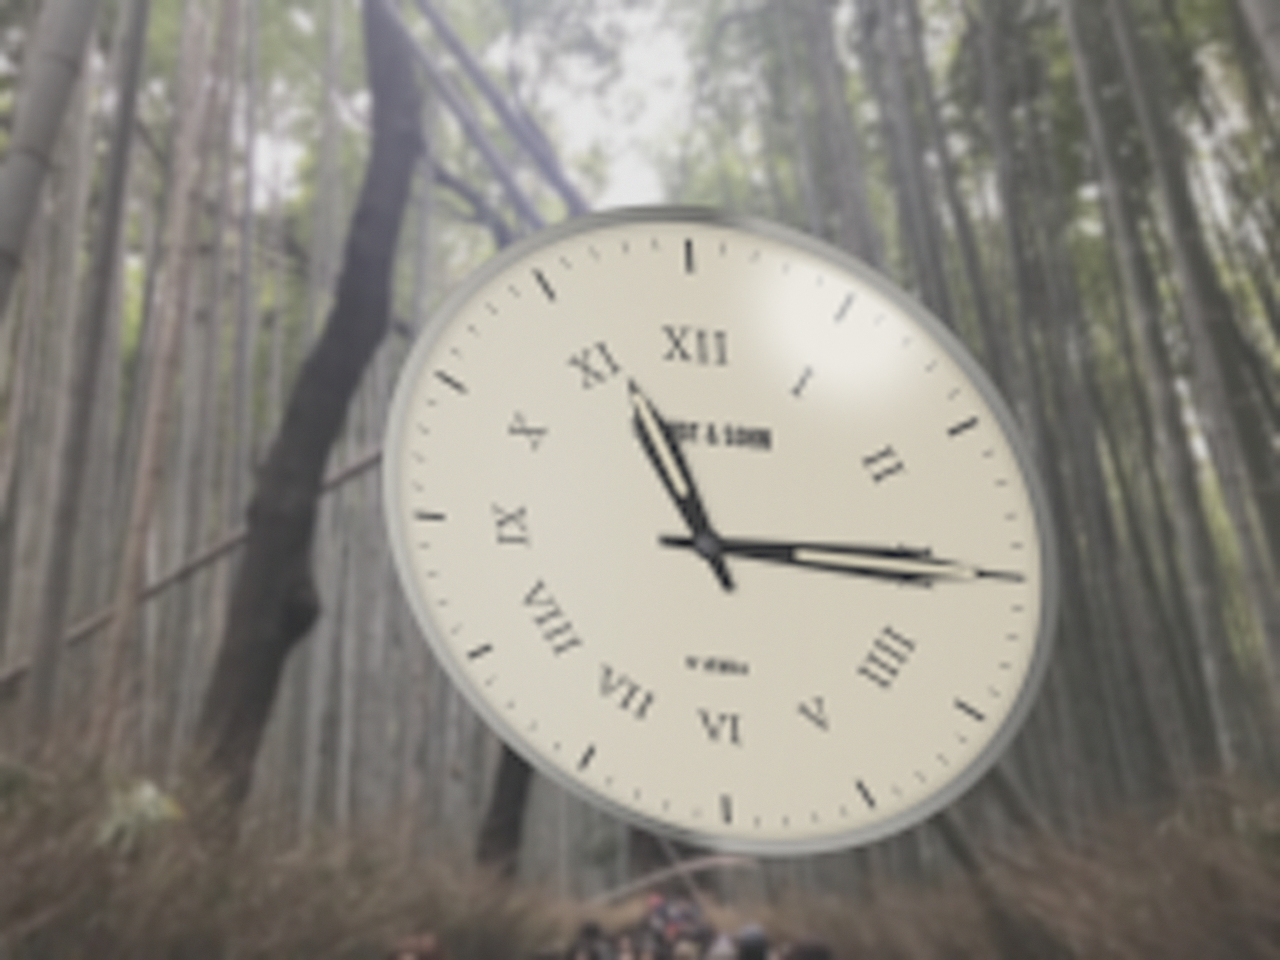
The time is {"hour": 11, "minute": 15}
